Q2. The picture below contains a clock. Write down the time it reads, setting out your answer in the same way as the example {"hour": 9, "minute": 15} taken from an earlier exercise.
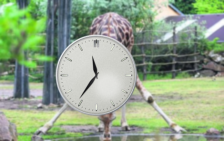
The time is {"hour": 11, "minute": 36}
